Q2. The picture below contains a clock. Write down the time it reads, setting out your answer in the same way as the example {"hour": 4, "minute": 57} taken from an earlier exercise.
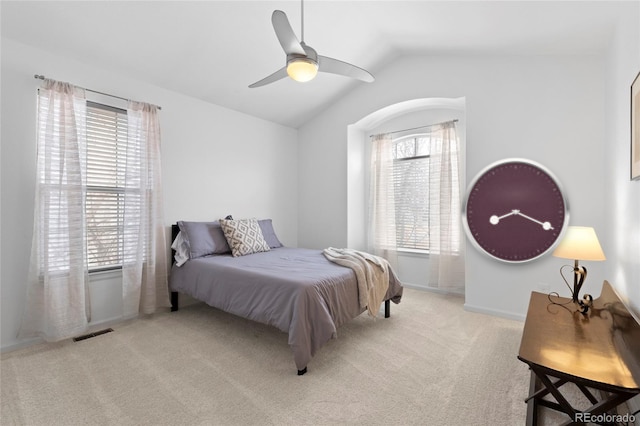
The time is {"hour": 8, "minute": 19}
